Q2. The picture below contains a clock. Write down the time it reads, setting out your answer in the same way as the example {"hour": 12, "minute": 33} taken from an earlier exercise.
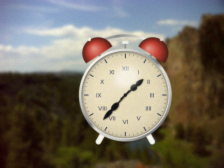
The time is {"hour": 1, "minute": 37}
